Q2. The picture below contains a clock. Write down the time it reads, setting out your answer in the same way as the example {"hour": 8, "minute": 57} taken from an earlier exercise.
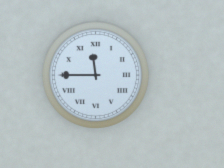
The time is {"hour": 11, "minute": 45}
